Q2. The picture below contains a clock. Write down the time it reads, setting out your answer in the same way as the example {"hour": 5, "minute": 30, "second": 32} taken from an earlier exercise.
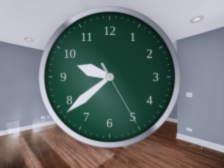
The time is {"hour": 9, "minute": 38, "second": 25}
